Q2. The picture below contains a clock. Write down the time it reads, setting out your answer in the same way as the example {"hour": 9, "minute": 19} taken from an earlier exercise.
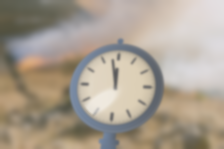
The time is {"hour": 11, "minute": 58}
